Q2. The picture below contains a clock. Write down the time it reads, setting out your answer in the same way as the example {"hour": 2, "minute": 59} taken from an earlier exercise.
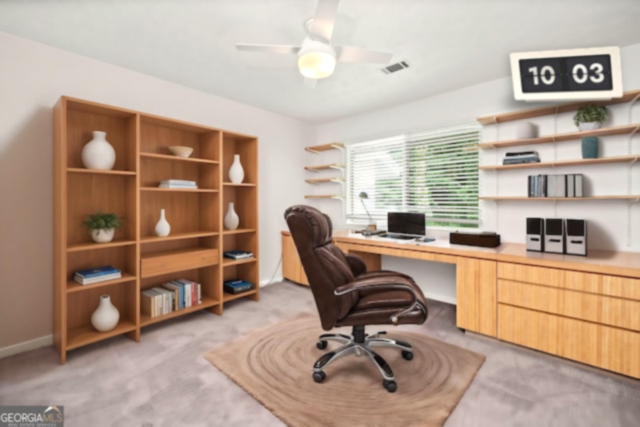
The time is {"hour": 10, "minute": 3}
